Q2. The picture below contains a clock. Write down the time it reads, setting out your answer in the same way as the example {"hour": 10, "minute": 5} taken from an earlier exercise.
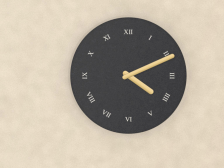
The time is {"hour": 4, "minute": 11}
